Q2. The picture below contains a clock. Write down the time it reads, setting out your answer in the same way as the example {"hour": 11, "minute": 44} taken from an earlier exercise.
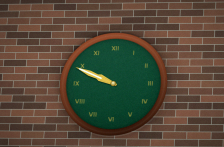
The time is {"hour": 9, "minute": 49}
